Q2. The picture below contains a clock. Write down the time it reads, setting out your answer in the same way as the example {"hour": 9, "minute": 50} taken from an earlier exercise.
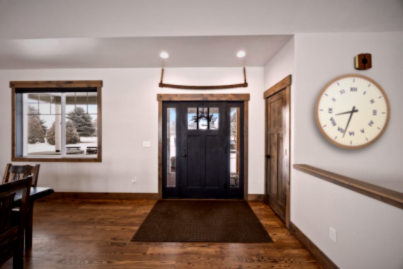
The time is {"hour": 8, "minute": 33}
